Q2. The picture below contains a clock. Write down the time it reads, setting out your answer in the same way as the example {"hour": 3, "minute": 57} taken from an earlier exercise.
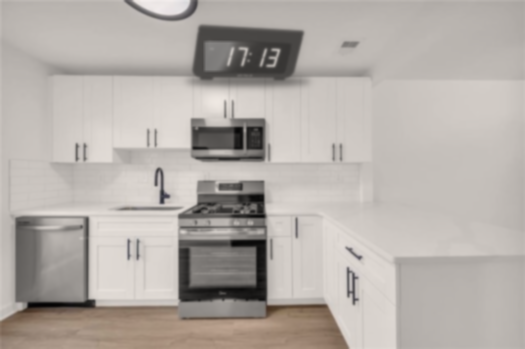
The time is {"hour": 17, "minute": 13}
